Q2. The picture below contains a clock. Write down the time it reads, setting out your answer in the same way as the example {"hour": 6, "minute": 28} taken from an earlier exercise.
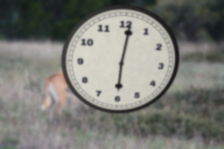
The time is {"hour": 6, "minute": 1}
